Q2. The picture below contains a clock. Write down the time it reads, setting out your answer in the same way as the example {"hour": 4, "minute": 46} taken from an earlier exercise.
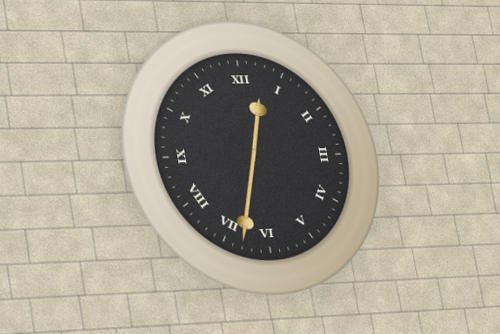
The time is {"hour": 12, "minute": 33}
